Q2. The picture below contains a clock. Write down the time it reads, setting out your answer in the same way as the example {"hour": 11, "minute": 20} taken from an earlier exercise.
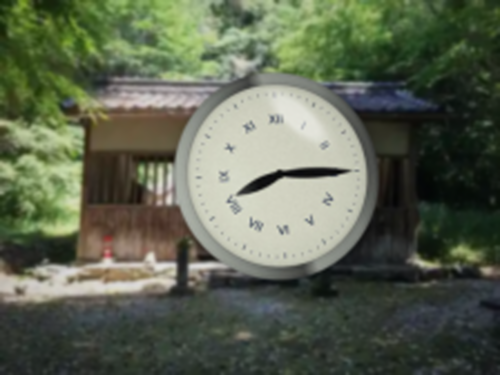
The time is {"hour": 8, "minute": 15}
